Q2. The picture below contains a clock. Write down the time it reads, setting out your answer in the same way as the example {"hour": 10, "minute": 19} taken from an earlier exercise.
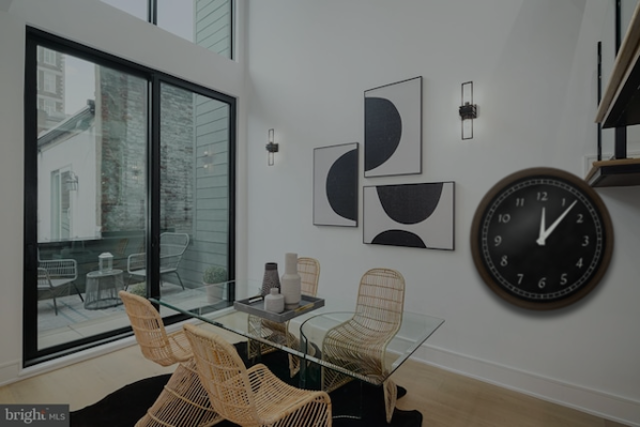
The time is {"hour": 12, "minute": 7}
